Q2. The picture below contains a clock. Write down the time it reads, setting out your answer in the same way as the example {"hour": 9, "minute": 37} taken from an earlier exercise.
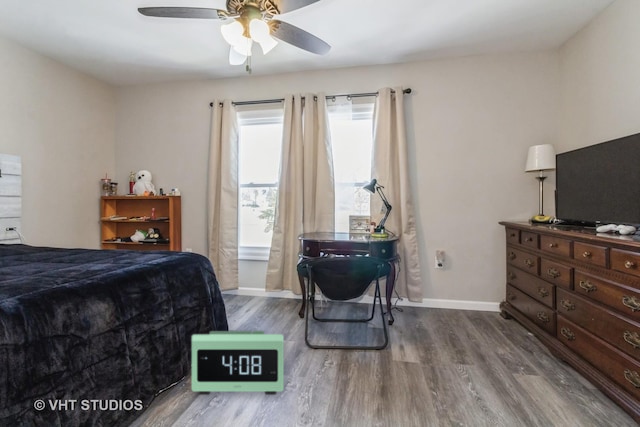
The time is {"hour": 4, "minute": 8}
